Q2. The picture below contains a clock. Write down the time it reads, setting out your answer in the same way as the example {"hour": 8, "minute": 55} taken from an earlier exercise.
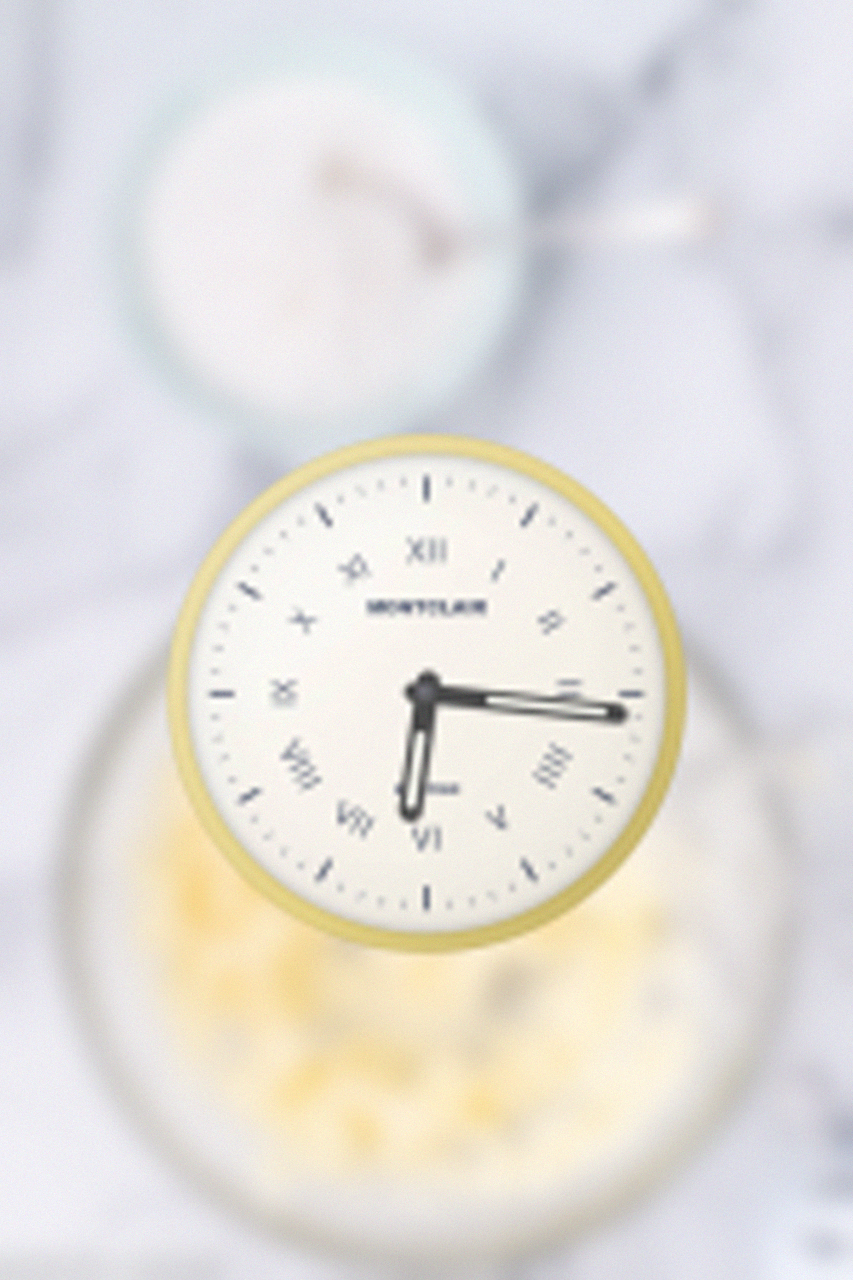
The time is {"hour": 6, "minute": 16}
